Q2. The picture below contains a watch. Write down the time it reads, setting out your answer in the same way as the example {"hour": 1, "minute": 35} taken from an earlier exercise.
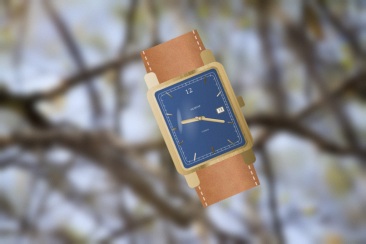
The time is {"hour": 9, "minute": 20}
